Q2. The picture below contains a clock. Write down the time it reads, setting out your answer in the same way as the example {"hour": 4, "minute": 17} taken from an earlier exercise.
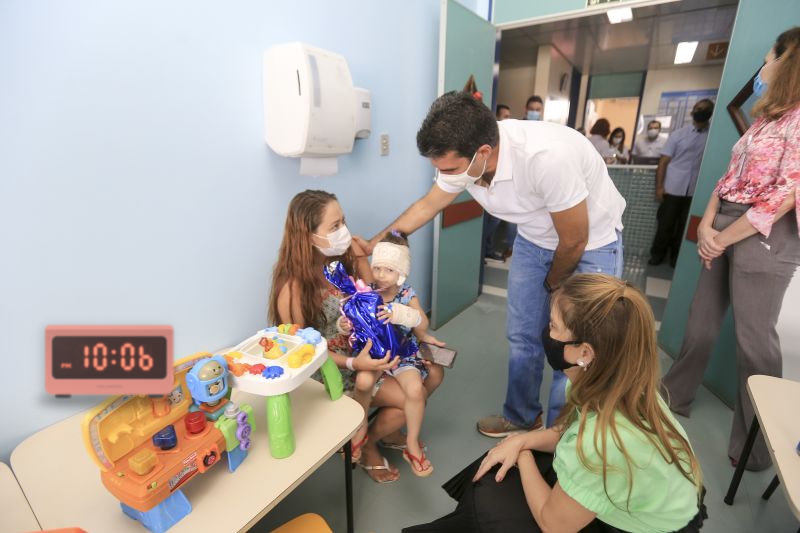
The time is {"hour": 10, "minute": 6}
